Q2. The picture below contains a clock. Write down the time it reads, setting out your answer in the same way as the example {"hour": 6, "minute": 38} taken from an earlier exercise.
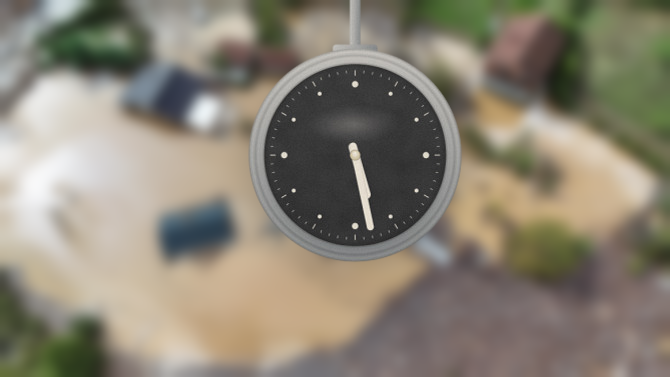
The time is {"hour": 5, "minute": 28}
